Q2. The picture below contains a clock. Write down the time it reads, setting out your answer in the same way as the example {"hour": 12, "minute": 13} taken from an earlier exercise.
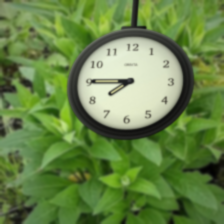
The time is {"hour": 7, "minute": 45}
